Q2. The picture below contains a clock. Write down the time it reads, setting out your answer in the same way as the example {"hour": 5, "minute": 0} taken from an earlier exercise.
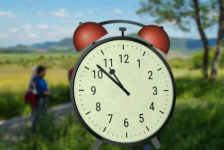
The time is {"hour": 10, "minute": 52}
